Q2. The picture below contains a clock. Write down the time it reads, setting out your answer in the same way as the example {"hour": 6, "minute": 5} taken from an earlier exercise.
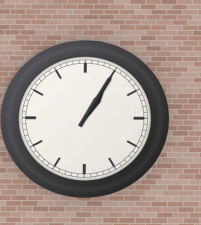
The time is {"hour": 1, "minute": 5}
